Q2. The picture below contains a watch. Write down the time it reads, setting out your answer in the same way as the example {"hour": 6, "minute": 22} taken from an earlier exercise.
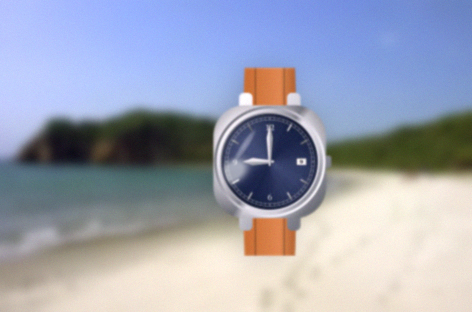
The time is {"hour": 9, "minute": 0}
